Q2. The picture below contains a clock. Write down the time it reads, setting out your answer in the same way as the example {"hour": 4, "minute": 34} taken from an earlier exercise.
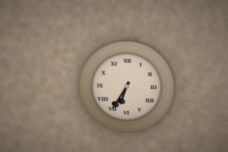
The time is {"hour": 6, "minute": 35}
